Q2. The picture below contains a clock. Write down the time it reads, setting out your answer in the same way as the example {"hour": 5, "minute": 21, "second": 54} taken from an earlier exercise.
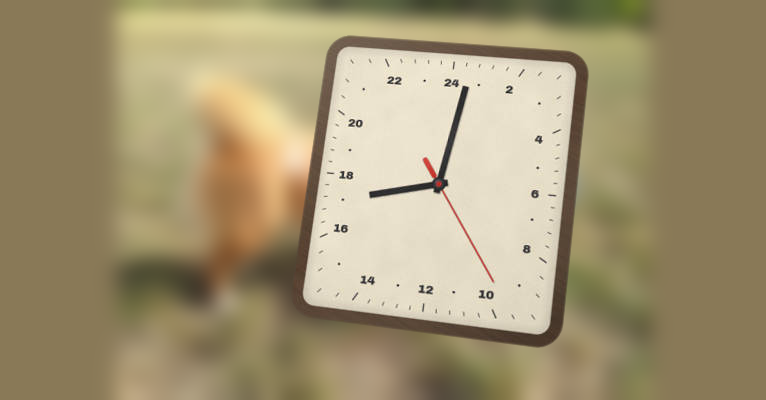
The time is {"hour": 17, "minute": 1, "second": 24}
